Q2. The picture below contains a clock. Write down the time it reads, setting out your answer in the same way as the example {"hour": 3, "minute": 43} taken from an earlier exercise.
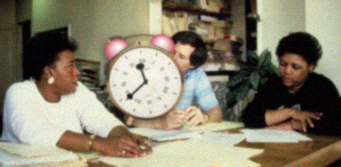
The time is {"hour": 11, "minute": 39}
